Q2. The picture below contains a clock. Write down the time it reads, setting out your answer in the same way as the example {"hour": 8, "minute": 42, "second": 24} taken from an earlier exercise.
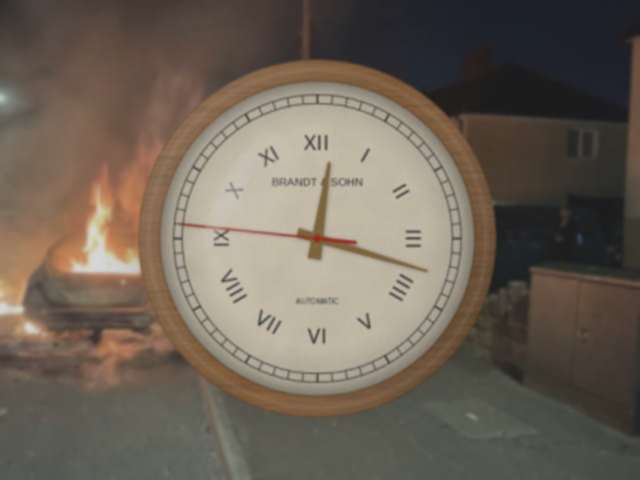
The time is {"hour": 12, "minute": 17, "second": 46}
